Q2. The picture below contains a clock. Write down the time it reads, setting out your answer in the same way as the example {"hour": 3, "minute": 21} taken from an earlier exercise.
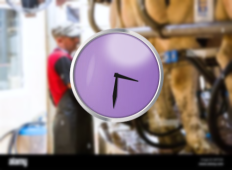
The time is {"hour": 3, "minute": 31}
